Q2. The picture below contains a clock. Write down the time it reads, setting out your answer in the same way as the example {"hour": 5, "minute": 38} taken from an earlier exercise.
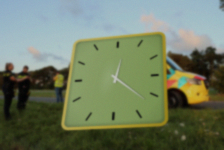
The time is {"hour": 12, "minute": 22}
